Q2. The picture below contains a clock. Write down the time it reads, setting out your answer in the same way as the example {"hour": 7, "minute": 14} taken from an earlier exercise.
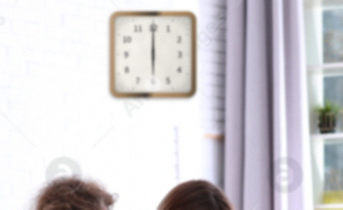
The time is {"hour": 6, "minute": 0}
